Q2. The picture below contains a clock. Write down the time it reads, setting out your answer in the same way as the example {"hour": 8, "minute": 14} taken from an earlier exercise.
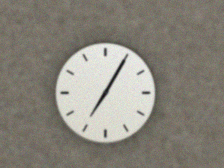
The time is {"hour": 7, "minute": 5}
